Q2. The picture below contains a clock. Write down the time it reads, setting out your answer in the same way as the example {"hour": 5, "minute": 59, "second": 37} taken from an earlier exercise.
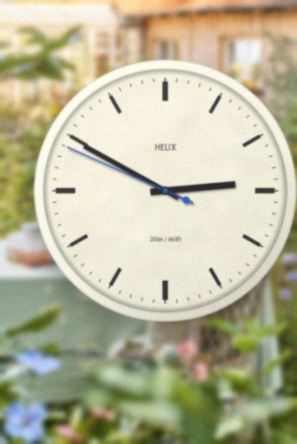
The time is {"hour": 2, "minute": 49, "second": 49}
